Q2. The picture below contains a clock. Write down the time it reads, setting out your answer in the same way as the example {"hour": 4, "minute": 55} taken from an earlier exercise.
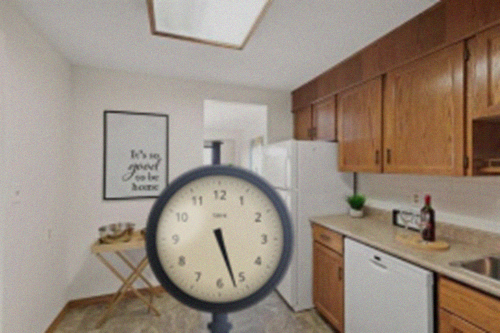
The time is {"hour": 5, "minute": 27}
